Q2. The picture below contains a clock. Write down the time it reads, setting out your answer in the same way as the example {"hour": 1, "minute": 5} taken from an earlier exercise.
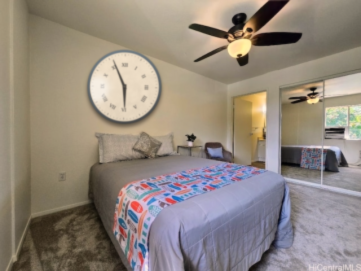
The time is {"hour": 5, "minute": 56}
